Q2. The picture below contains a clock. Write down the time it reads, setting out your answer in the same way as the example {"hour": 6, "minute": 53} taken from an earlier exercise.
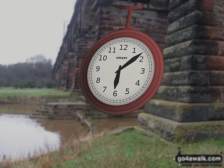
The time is {"hour": 6, "minute": 8}
